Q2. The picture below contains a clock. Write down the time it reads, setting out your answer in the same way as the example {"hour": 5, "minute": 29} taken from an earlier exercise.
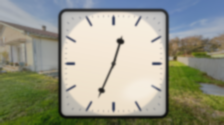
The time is {"hour": 12, "minute": 34}
